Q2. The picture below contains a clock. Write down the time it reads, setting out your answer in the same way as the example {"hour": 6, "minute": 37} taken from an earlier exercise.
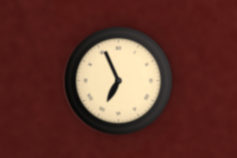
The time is {"hour": 6, "minute": 56}
